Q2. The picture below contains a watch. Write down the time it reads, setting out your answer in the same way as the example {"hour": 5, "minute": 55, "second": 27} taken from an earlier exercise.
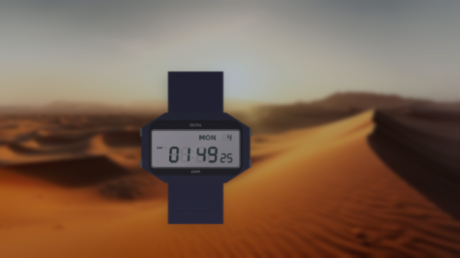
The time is {"hour": 1, "minute": 49, "second": 25}
